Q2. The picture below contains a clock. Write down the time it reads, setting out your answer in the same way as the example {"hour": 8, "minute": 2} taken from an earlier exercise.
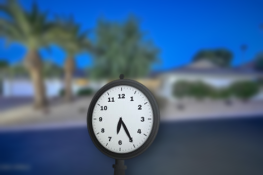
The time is {"hour": 6, "minute": 25}
